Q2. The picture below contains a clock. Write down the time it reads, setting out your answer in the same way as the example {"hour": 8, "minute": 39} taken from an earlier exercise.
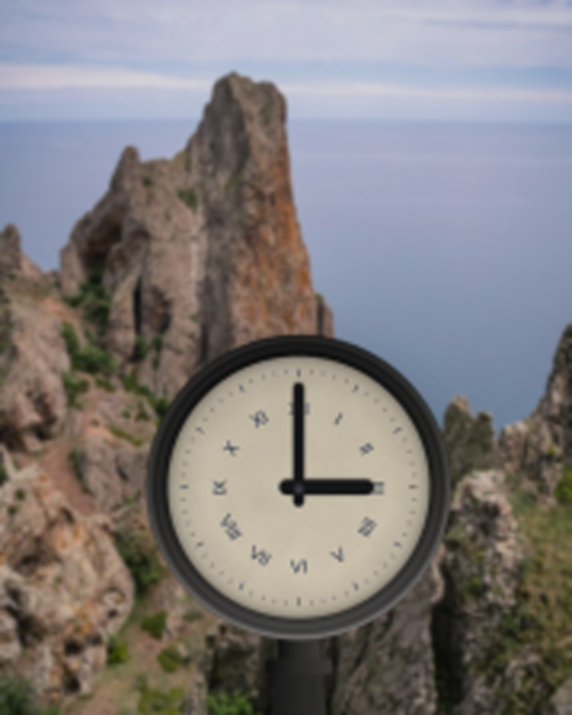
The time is {"hour": 3, "minute": 0}
